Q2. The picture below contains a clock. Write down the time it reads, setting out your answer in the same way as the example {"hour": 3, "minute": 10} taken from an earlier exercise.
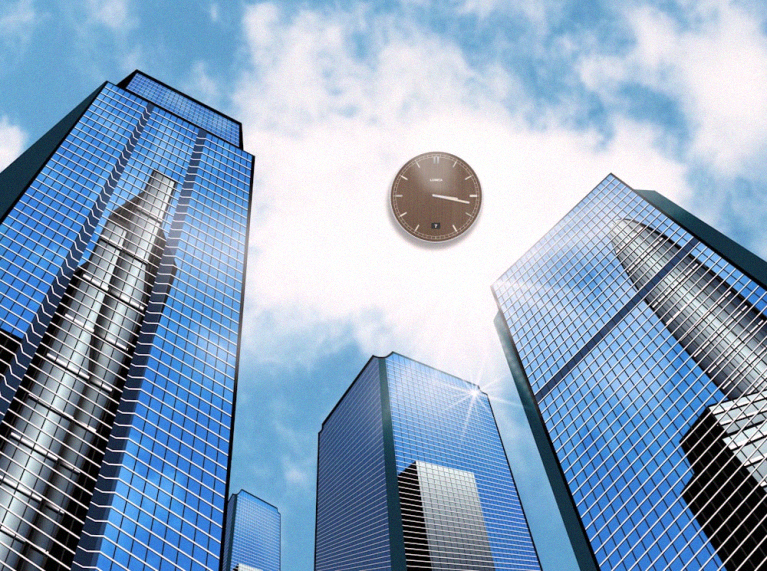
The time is {"hour": 3, "minute": 17}
